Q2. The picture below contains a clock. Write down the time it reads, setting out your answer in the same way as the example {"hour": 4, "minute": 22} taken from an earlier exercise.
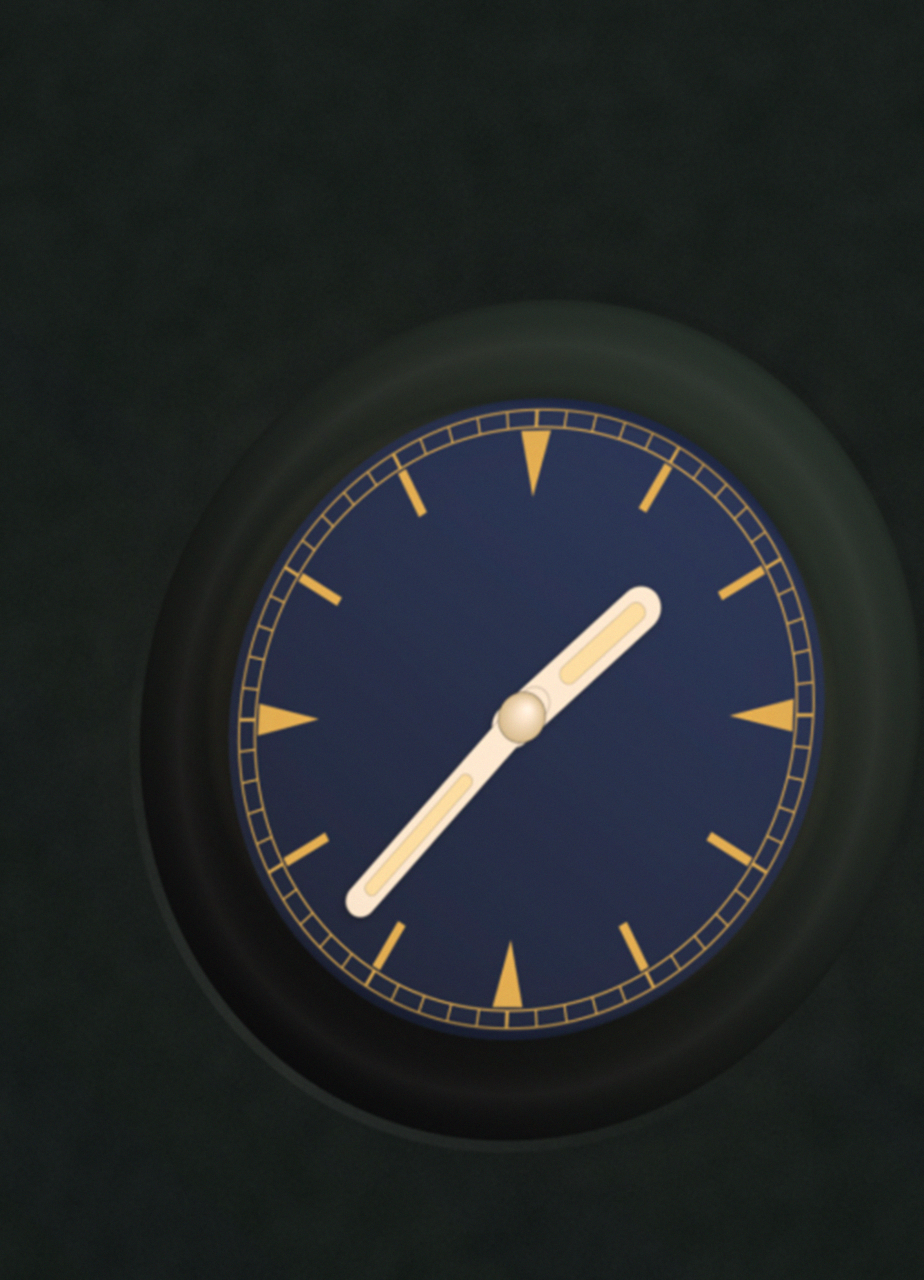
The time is {"hour": 1, "minute": 37}
